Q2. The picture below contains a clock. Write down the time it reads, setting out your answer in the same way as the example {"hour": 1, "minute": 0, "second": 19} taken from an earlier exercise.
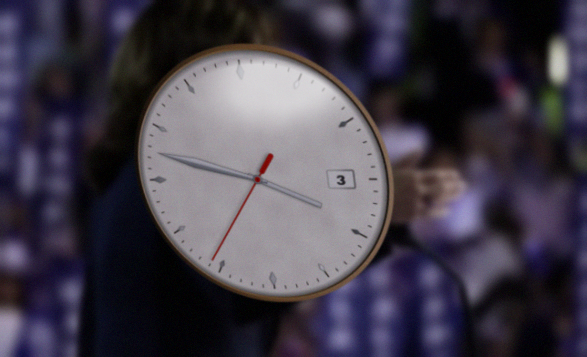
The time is {"hour": 3, "minute": 47, "second": 36}
